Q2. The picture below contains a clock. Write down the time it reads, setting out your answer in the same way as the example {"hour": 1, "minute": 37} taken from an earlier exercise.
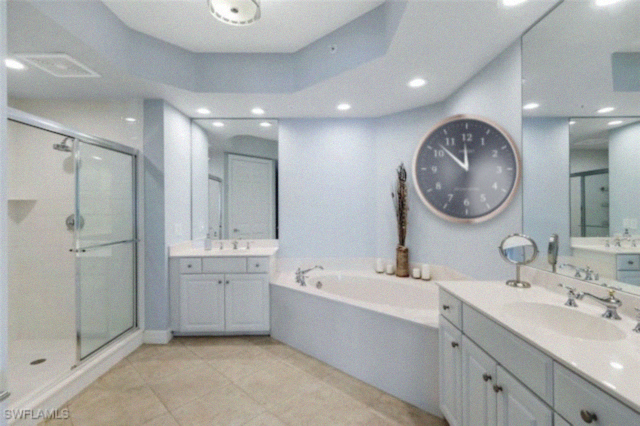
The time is {"hour": 11, "minute": 52}
